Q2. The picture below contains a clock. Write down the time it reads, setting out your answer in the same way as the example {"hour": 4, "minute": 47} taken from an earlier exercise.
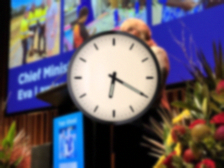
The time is {"hour": 6, "minute": 20}
